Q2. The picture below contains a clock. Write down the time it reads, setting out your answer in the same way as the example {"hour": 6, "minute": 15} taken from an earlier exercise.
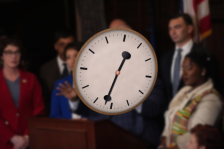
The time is {"hour": 12, "minute": 32}
